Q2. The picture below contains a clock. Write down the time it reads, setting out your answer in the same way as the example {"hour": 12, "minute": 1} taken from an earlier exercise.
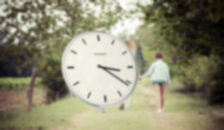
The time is {"hour": 3, "minute": 21}
